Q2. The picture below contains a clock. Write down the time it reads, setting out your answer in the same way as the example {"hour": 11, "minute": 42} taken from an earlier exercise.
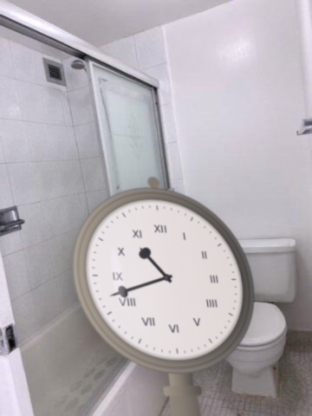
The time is {"hour": 10, "minute": 42}
